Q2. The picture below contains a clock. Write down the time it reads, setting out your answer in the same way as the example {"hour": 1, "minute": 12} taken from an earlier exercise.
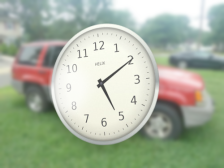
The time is {"hour": 5, "minute": 10}
